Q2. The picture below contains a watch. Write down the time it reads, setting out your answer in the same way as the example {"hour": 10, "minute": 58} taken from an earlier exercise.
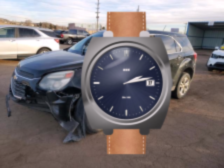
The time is {"hour": 2, "minute": 13}
